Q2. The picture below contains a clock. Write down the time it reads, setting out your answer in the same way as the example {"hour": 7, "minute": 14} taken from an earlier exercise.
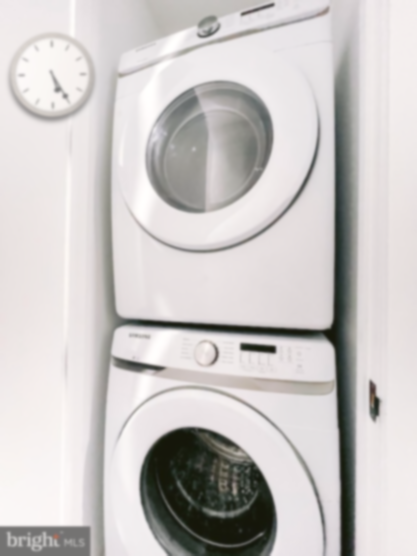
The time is {"hour": 5, "minute": 25}
